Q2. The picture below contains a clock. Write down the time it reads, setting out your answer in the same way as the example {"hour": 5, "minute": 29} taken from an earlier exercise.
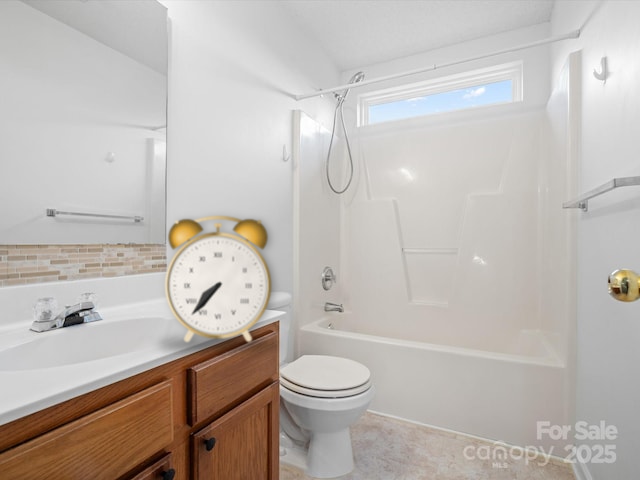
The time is {"hour": 7, "minute": 37}
